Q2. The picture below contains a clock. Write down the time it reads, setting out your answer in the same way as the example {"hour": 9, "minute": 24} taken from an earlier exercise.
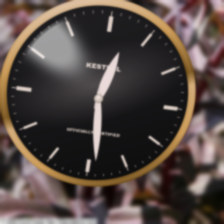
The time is {"hour": 12, "minute": 29}
